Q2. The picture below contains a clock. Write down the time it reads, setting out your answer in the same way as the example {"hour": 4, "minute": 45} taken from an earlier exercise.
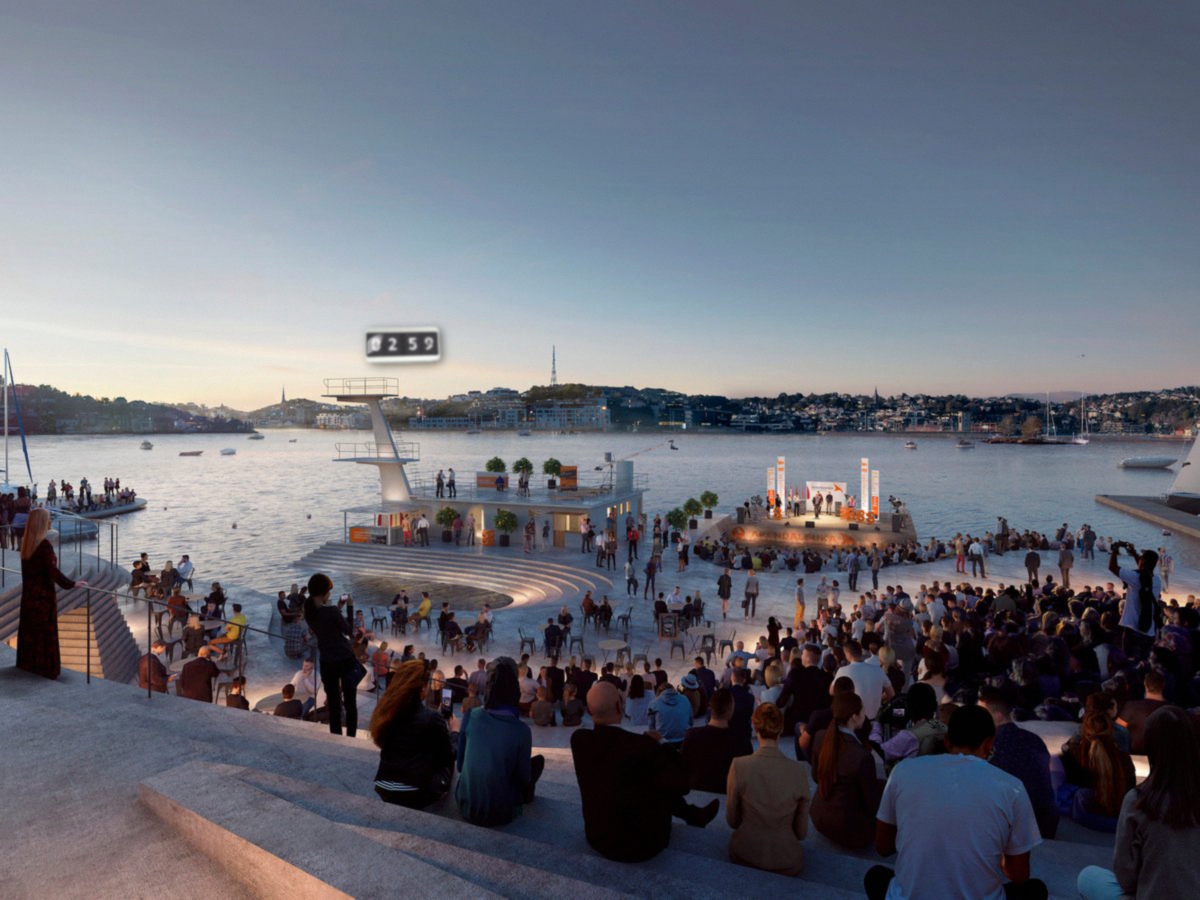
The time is {"hour": 2, "minute": 59}
